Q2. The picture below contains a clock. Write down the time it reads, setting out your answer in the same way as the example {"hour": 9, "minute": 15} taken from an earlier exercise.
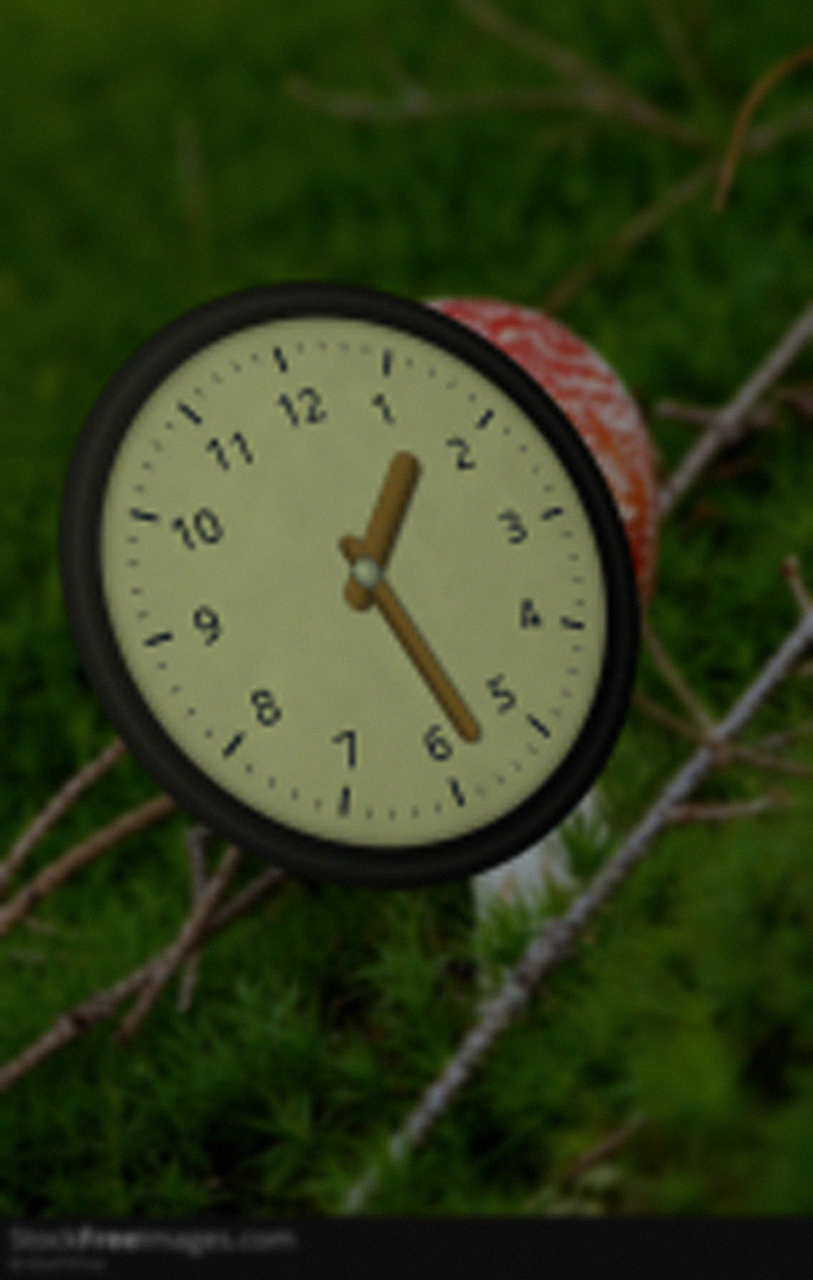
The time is {"hour": 1, "minute": 28}
